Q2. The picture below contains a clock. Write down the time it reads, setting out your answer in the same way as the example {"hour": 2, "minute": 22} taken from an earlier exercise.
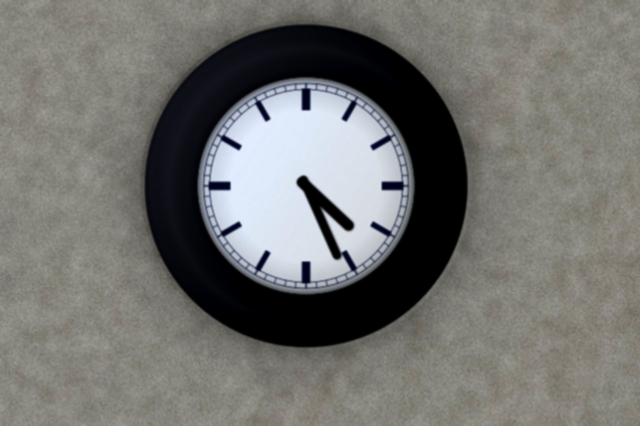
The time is {"hour": 4, "minute": 26}
